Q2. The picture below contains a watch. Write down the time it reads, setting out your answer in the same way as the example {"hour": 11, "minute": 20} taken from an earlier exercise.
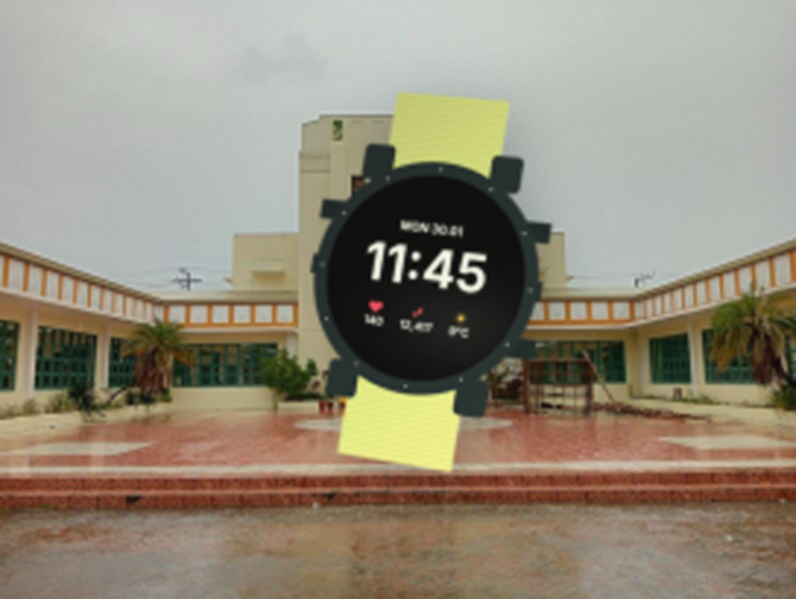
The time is {"hour": 11, "minute": 45}
